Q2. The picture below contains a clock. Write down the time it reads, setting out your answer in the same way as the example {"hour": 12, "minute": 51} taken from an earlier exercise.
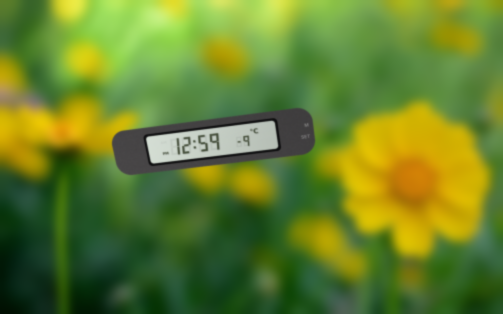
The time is {"hour": 12, "minute": 59}
